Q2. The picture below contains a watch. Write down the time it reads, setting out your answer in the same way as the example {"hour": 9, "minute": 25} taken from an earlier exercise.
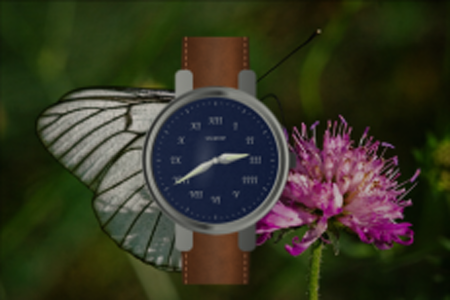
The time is {"hour": 2, "minute": 40}
